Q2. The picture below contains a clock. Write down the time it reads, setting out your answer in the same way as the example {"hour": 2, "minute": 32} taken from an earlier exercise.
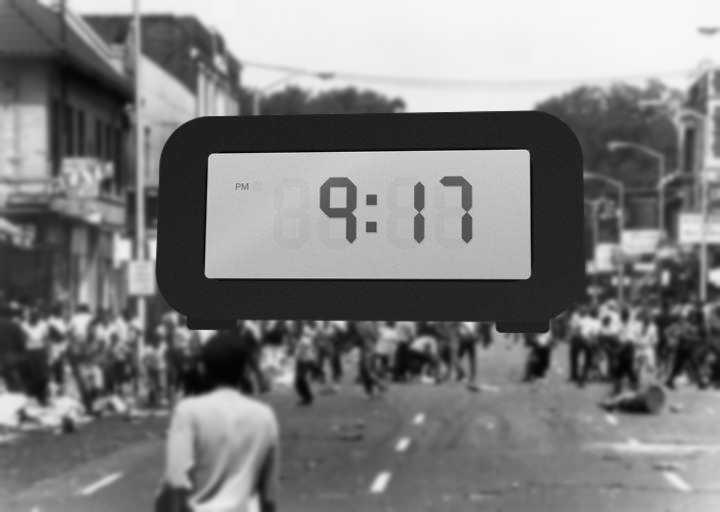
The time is {"hour": 9, "minute": 17}
